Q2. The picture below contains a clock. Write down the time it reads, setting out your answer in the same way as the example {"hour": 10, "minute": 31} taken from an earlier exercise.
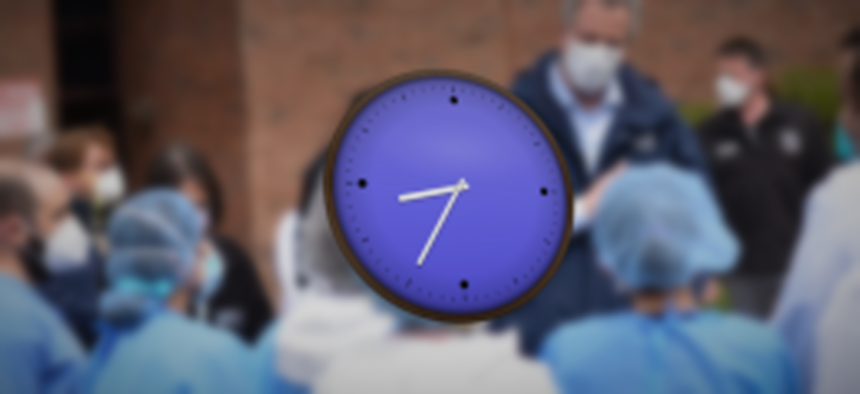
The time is {"hour": 8, "minute": 35}
